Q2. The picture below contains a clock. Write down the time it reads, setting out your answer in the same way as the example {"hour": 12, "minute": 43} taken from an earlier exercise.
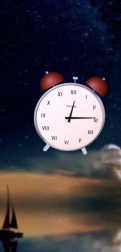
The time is {"hour": 12, "minute": 14}
